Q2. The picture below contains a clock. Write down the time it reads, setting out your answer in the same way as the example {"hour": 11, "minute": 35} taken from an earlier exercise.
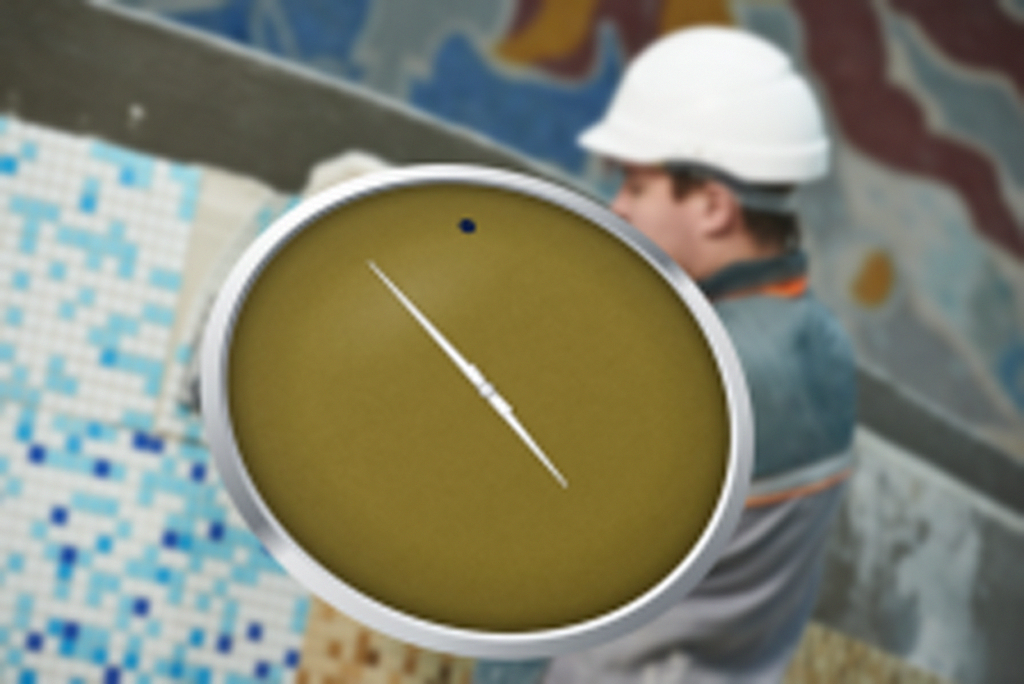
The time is {"hour": 4, "minute": 54}
